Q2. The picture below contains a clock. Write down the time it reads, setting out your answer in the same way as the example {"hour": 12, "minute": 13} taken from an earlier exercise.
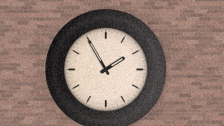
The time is {"hour": 1, "minute": 55}
